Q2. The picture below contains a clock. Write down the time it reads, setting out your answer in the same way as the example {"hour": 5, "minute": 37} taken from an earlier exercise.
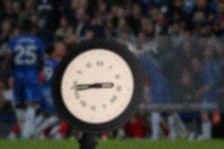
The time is {"hour": 2, "minute": 43}
